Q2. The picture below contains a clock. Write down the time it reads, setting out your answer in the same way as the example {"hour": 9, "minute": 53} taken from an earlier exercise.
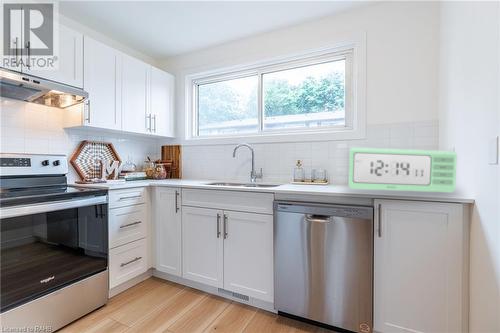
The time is {"hour": 12, "minute": 14}
